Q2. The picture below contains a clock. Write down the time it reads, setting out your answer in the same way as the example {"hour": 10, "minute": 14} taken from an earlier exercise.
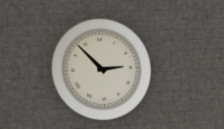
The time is {"hour": 2, "minute": 53}
